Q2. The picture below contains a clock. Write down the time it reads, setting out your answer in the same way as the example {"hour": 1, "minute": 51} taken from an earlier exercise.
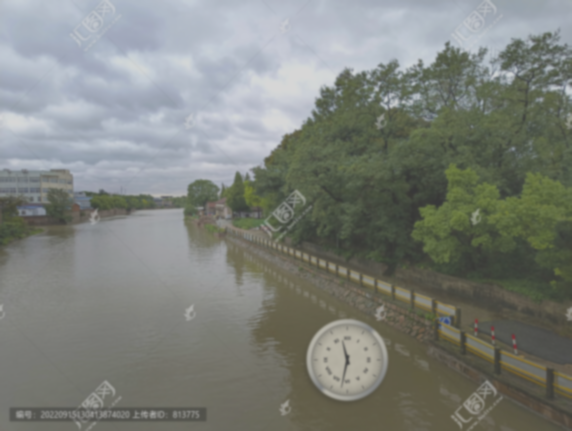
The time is {"hour": 11, "minute": 32}
